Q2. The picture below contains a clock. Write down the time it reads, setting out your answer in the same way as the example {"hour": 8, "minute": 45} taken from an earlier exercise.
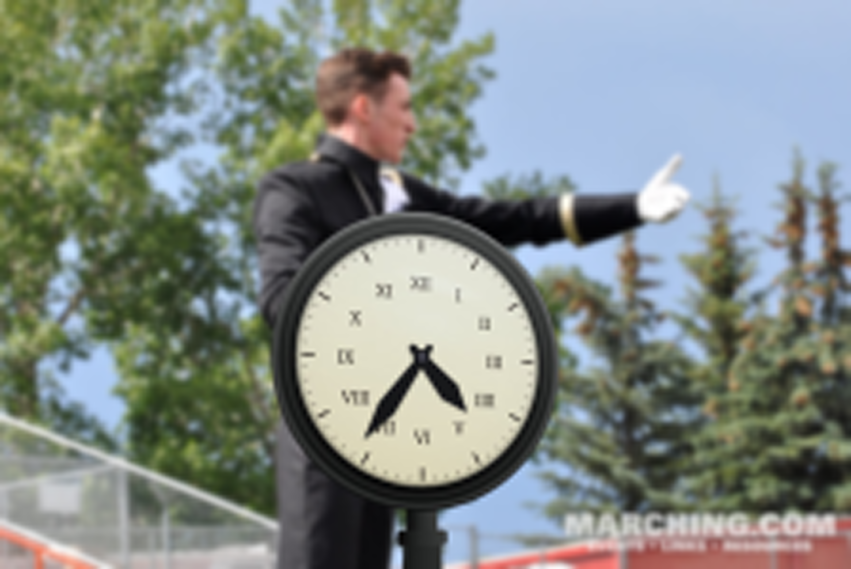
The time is {"hour": 4, "minute": 36}
